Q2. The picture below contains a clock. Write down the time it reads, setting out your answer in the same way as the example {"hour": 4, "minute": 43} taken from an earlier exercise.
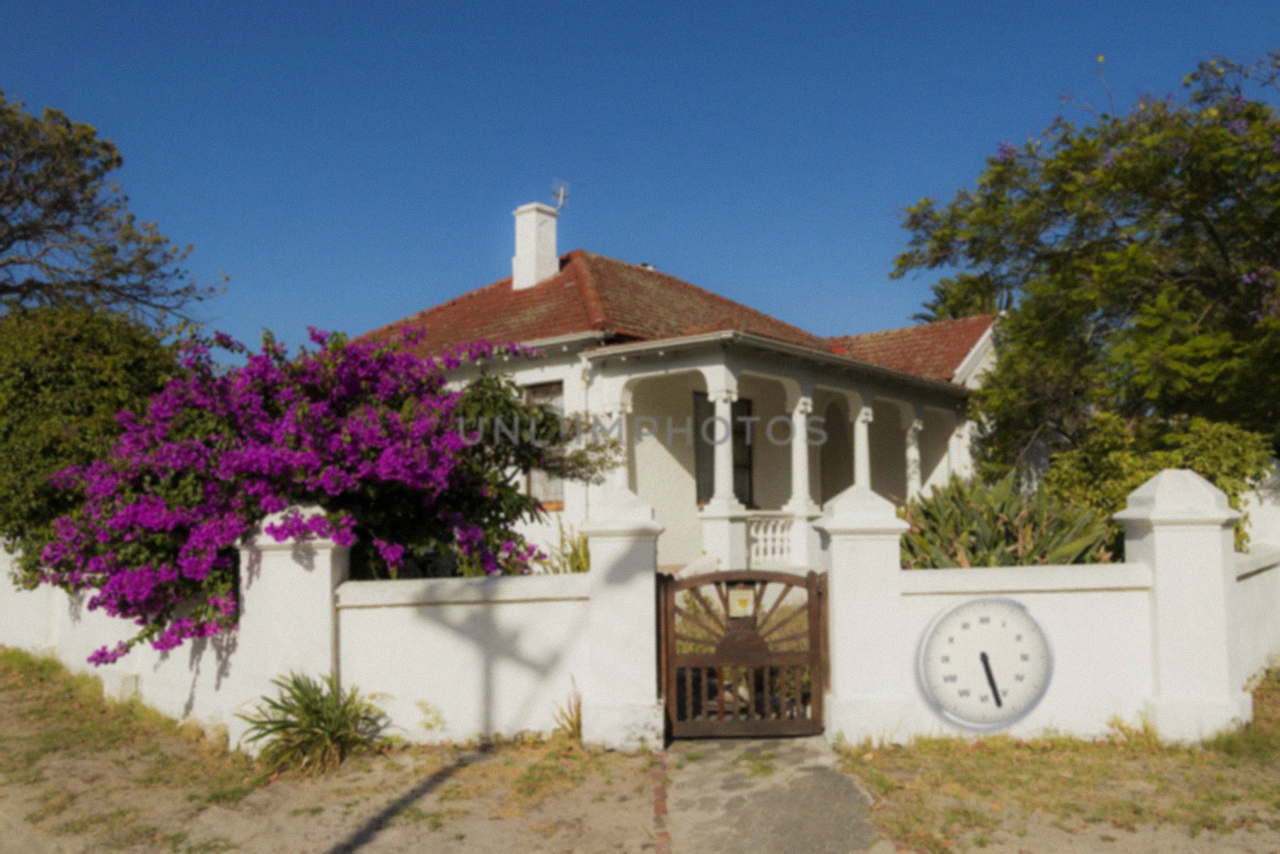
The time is {"hour": 5, "minute": 27}
